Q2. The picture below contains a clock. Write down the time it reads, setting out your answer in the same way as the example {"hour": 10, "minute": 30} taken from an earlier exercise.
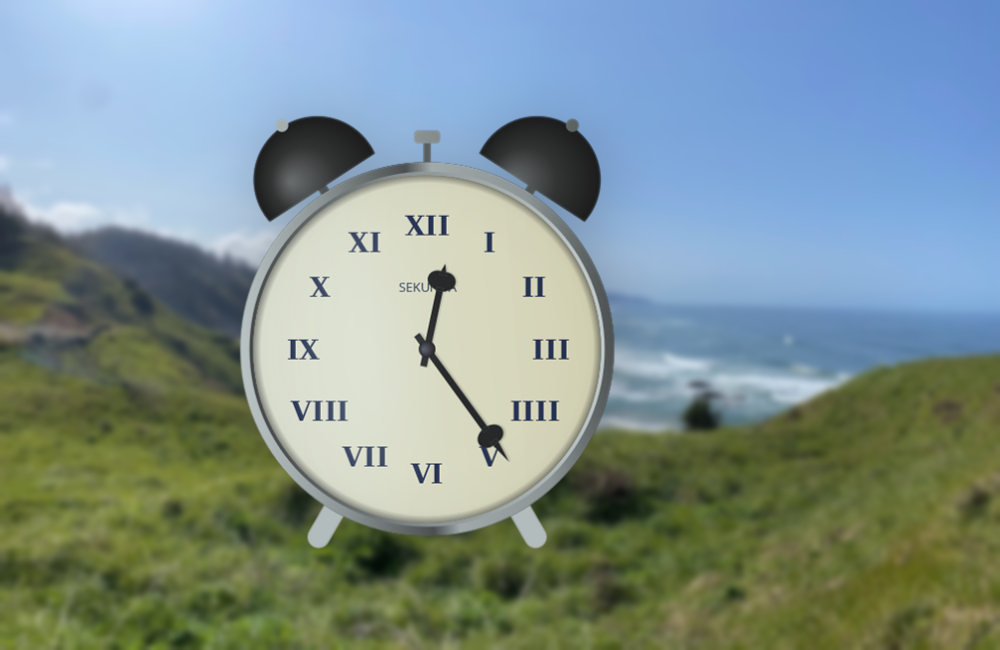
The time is {"hour": 12, "minute": 24}
